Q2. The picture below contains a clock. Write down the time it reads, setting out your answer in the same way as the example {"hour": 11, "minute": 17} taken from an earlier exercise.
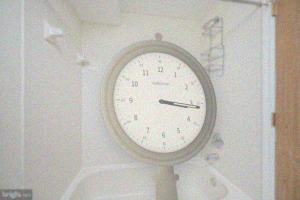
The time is {"hour": 3, "minute": 16}
